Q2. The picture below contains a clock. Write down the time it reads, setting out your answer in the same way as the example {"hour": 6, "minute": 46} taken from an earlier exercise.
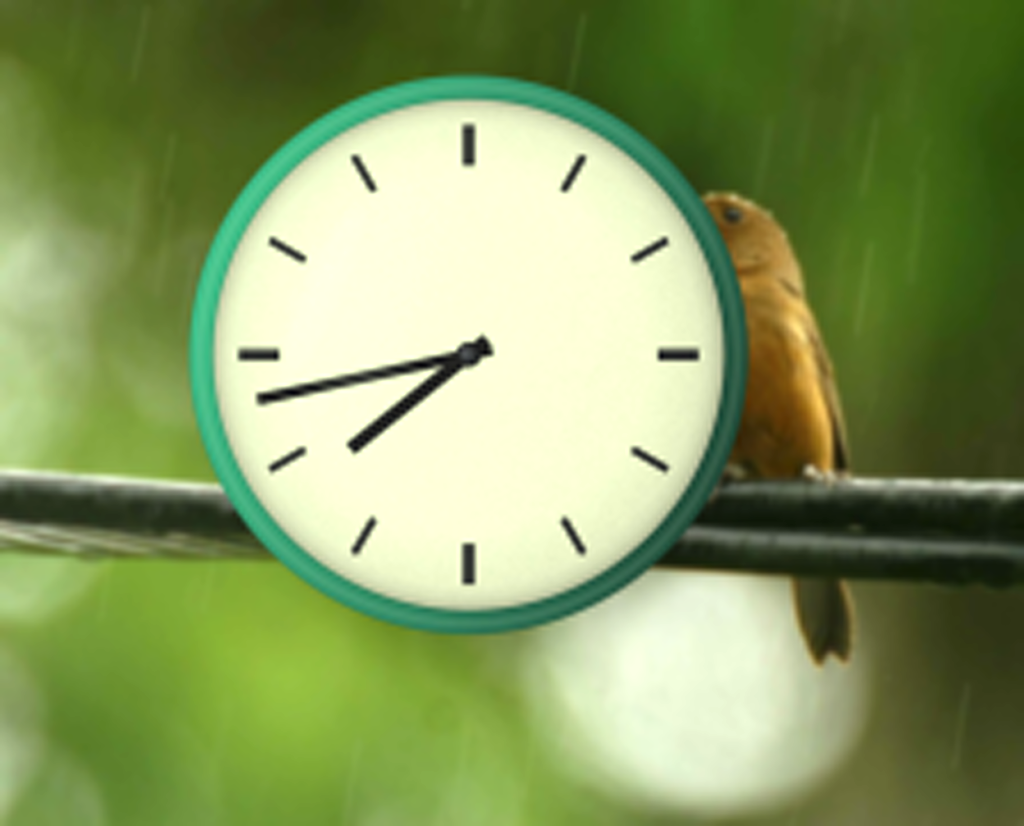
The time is {"hour": 7, "minute": 43}
